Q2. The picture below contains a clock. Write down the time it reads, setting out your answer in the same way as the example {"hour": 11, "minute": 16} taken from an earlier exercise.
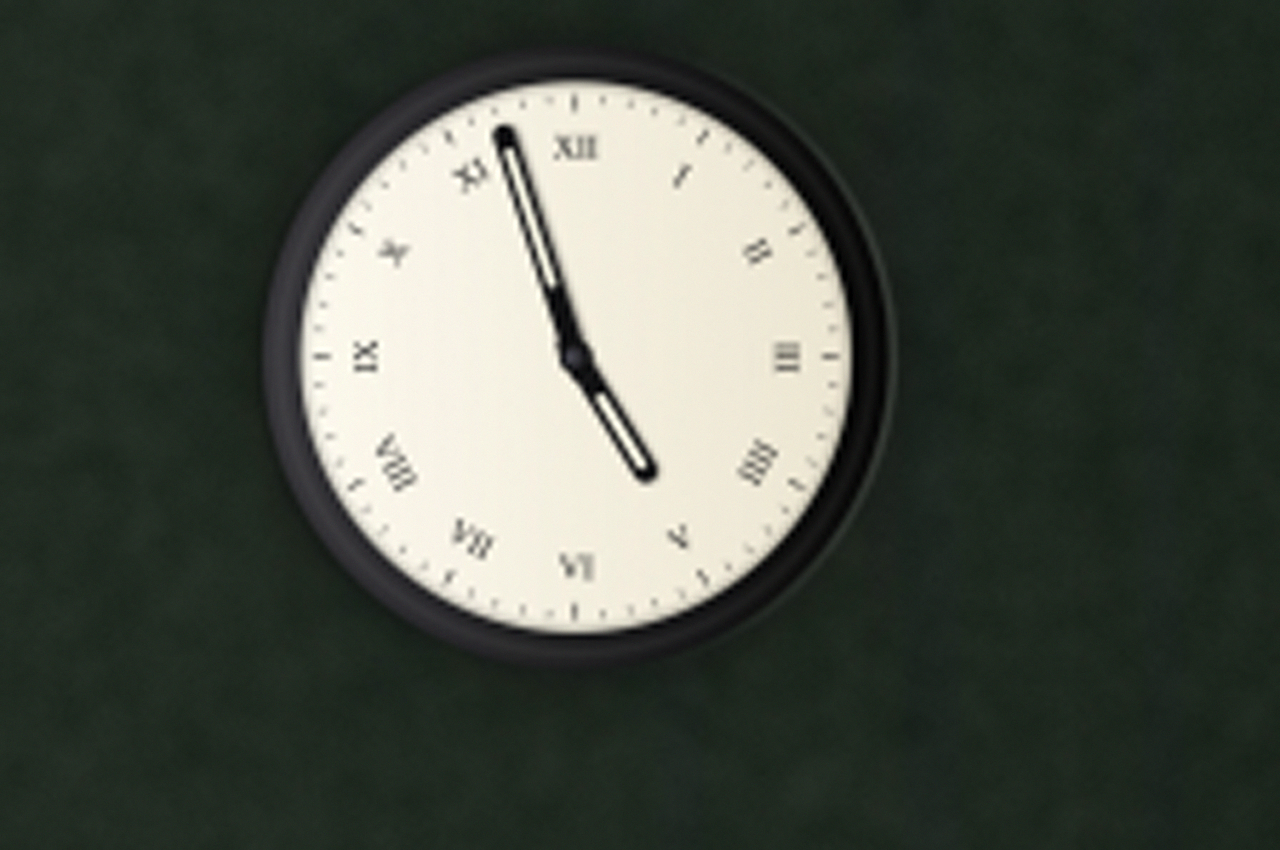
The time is {"hour": 4, "minute": 57}
